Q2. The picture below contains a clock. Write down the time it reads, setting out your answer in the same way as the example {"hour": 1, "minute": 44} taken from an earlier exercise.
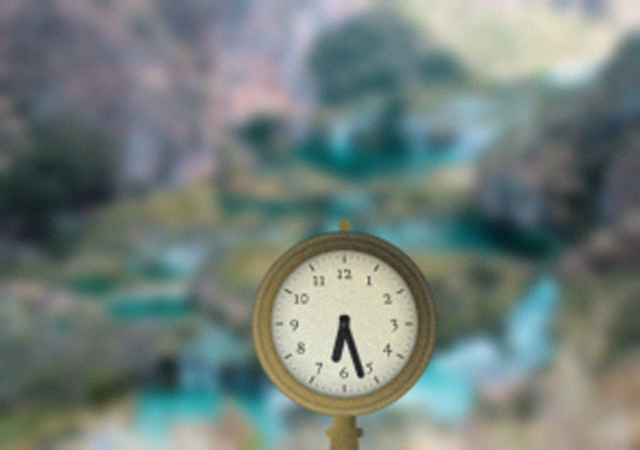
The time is {"hour": 6, "minute": 27}
